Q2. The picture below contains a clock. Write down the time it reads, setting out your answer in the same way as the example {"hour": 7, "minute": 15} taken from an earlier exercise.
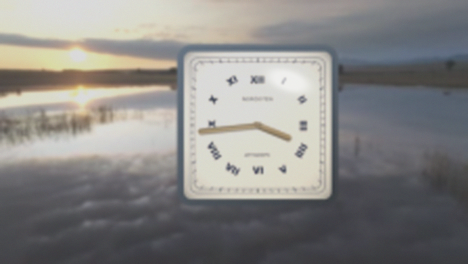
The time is {"hour": 3, "minute": 44}
